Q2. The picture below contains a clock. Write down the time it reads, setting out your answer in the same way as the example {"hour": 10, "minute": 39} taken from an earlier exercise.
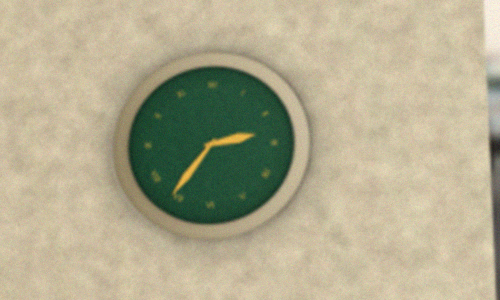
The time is {"hour": 2, "minute": 36}
